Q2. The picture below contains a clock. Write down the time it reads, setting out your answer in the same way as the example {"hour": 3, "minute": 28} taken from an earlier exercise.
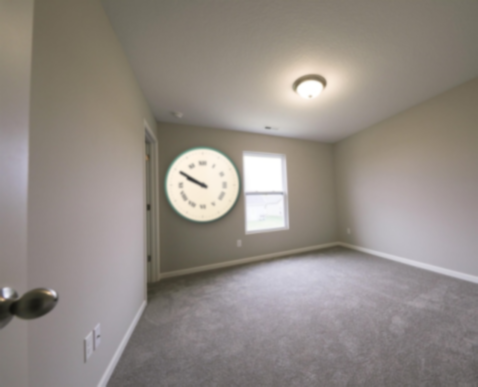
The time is {"hour": 9, "minute": 50}
